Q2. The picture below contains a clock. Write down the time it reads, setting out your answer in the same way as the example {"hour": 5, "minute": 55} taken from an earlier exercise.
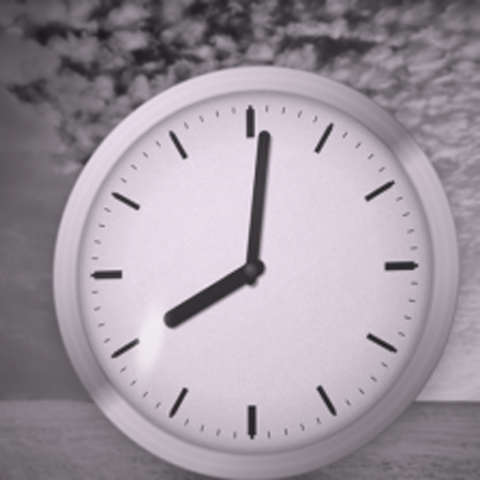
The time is {"hour": 8, "minute": 1}
